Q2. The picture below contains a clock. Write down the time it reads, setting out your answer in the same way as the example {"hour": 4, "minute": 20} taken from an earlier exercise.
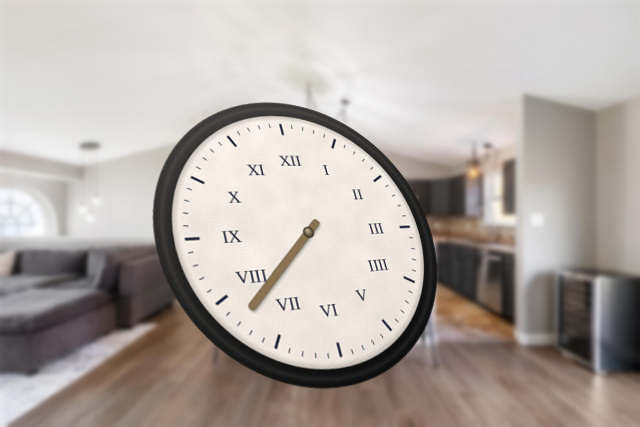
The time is {"hour": 7, "minute": 38}
